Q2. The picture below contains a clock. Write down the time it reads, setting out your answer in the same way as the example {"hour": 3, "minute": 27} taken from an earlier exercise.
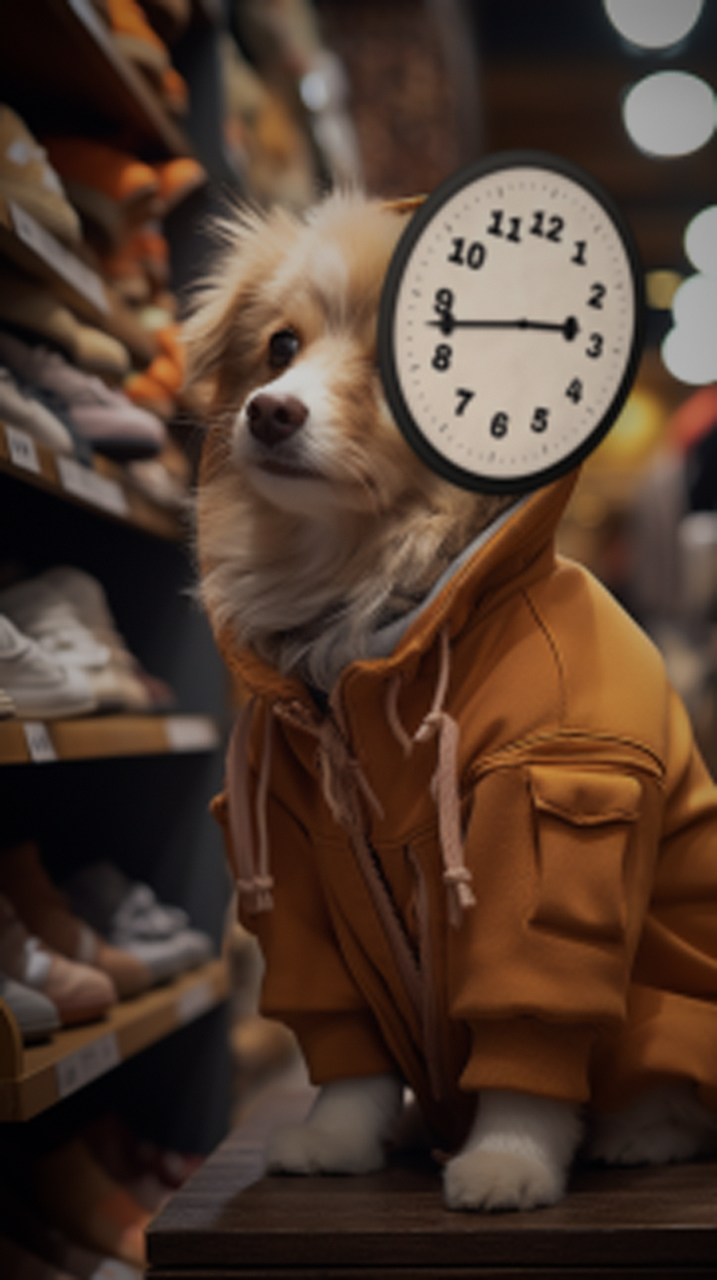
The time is {"hour": 2, "minute": 43}
